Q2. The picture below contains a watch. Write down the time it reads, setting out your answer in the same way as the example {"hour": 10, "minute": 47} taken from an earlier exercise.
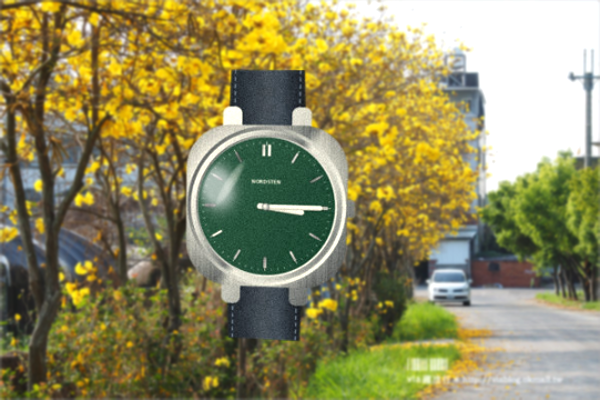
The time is {"hour": 3, "minute": 15}
